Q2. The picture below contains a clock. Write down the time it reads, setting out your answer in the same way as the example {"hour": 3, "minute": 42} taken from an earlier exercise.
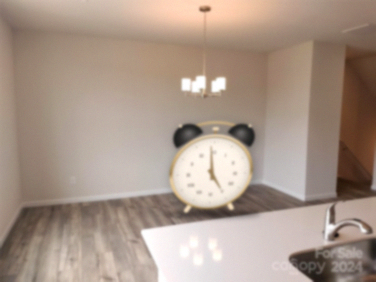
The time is {"hour": 4, "minute": 59}
